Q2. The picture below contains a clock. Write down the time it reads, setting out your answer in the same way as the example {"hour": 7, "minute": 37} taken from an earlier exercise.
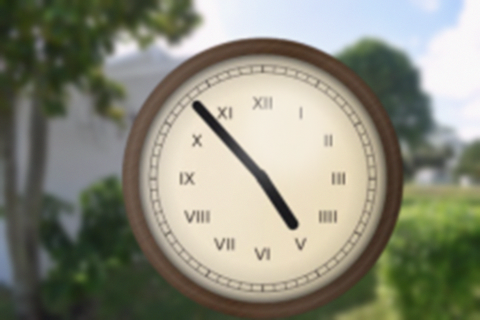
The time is {"hour": 4, "minute": 53}
